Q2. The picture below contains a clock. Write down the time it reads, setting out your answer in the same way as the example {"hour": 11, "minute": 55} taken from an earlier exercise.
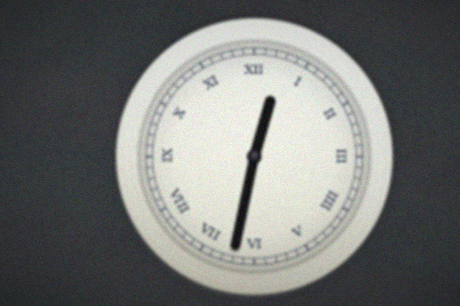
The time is {"hour": 12, "minute": 32}
